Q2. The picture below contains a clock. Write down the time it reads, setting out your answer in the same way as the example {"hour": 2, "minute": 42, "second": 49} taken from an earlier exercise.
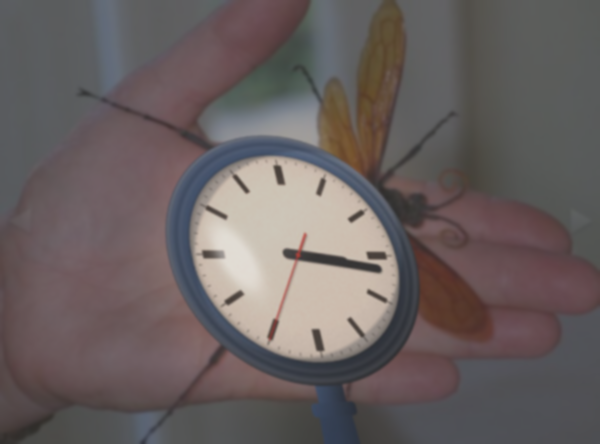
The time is {"hour": 3, "minute": 16, "second": 35}
